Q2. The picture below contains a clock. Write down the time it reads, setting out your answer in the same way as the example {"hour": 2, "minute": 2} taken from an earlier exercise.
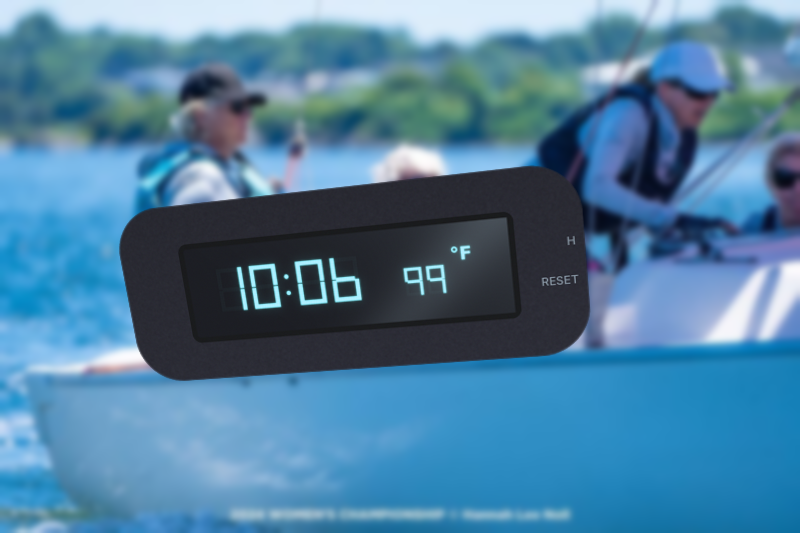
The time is {"hour": 10, "minute": 6}
